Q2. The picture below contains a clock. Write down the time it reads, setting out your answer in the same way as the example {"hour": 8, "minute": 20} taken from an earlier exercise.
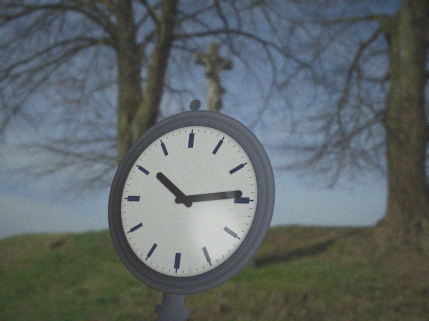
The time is {"hour": 10, "minute": 14}
